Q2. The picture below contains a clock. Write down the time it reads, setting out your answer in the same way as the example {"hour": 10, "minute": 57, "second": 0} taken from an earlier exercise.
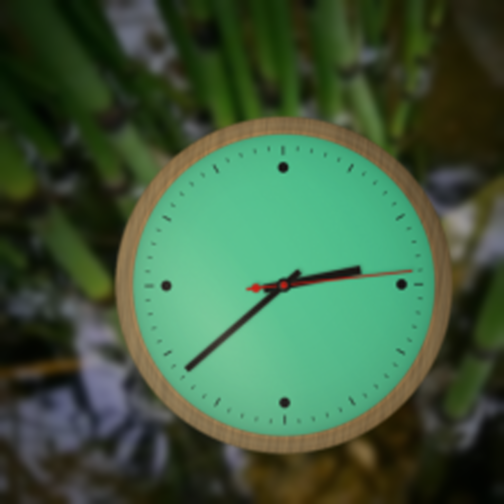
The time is {"hour": 2, "minute": 38, "second": 14}
